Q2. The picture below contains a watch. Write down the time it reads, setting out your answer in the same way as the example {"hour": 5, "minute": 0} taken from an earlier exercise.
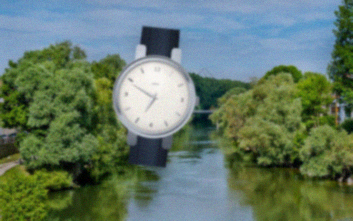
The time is {"hour": 6, "minute": 49}
